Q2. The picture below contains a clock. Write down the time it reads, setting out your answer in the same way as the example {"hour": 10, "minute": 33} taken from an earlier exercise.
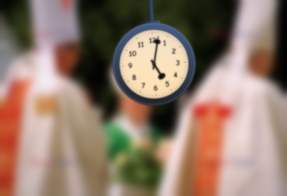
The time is {"hour": 5, "minute": 2}
